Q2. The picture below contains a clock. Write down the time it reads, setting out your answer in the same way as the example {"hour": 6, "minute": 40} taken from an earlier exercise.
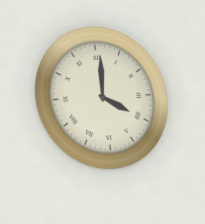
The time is {"hour": 4, "minute": 1}
